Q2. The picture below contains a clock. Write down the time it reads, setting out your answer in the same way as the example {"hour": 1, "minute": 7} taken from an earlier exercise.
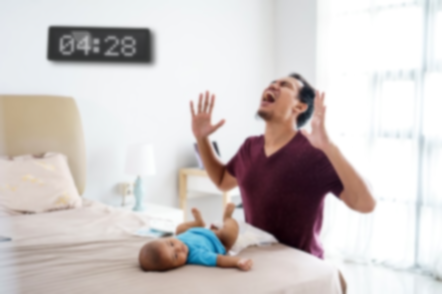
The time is {"hour": 4, "minute": 28}
